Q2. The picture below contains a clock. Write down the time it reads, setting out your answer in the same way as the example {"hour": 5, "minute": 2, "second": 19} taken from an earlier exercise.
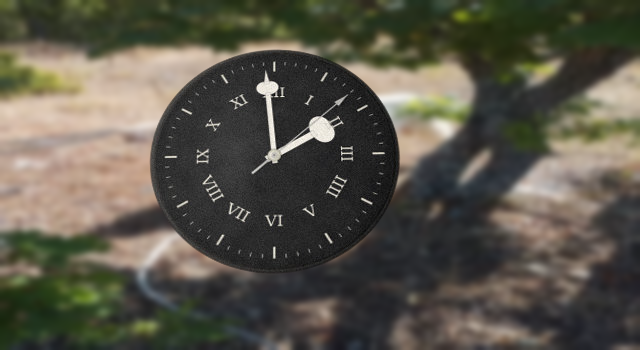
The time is {"hour": 1, "minute": 59, "second": 8}
